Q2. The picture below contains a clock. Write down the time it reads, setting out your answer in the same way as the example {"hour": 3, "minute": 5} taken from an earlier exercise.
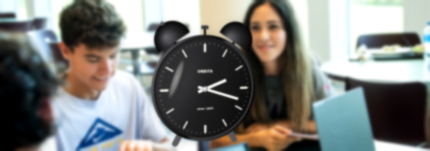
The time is {"hour": 2, "minute": 18}
